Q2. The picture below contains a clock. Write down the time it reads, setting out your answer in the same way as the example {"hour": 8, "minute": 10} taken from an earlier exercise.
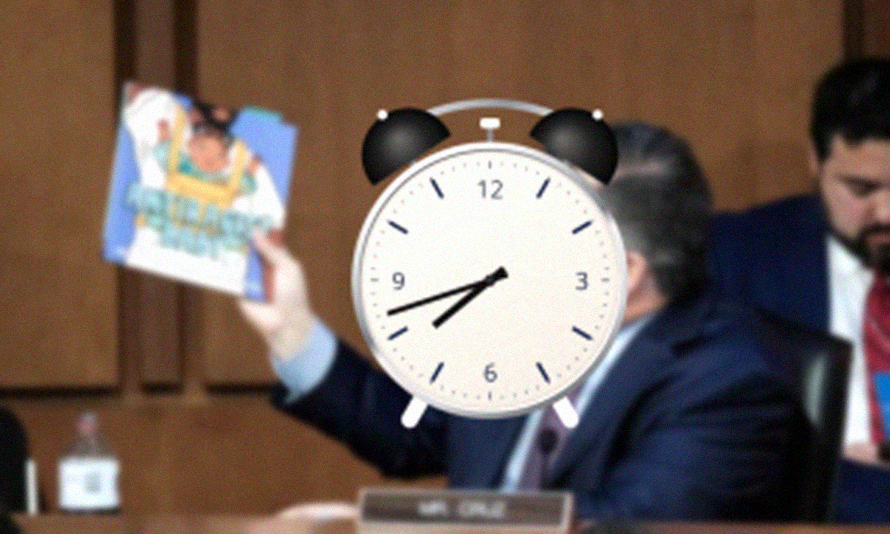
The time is {"hour": 7, "minute": 42}
